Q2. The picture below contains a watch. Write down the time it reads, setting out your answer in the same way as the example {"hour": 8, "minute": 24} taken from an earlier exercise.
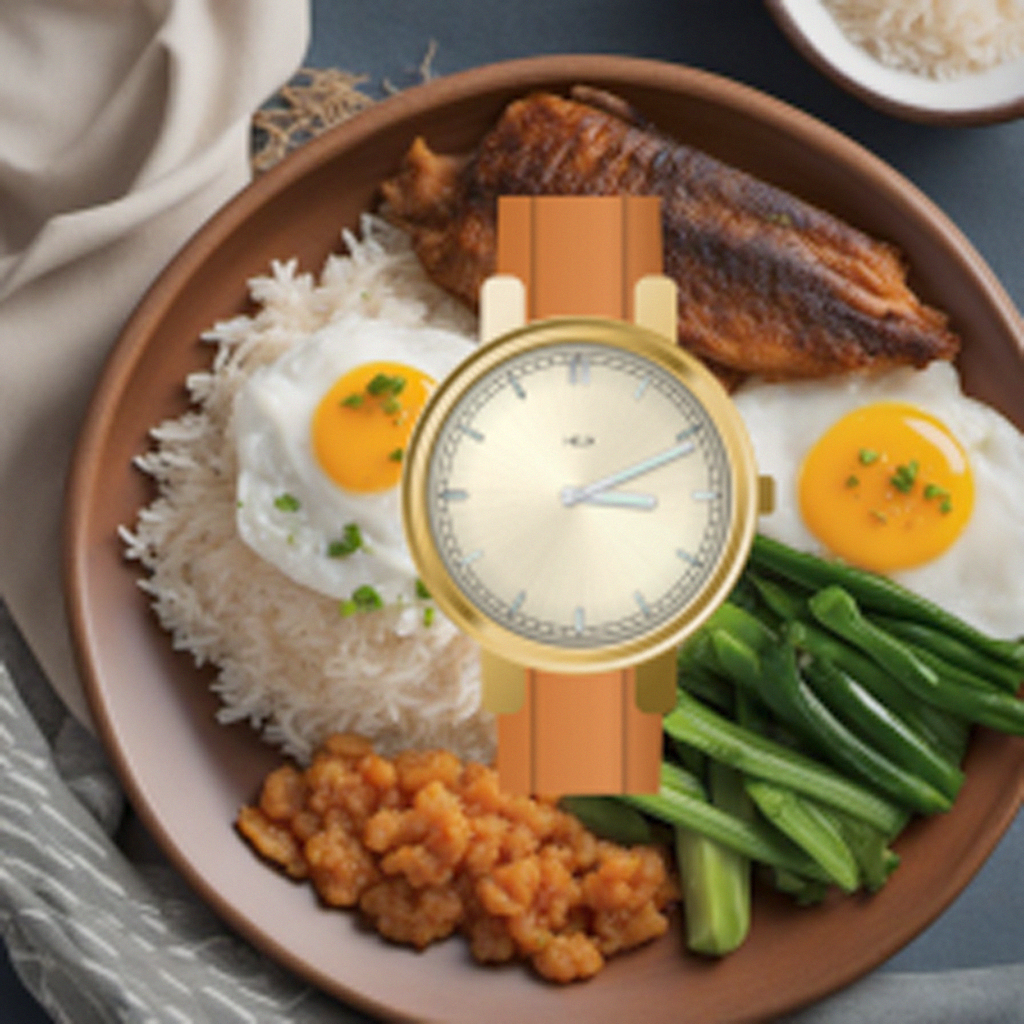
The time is {"hour": 3, "minute": 11}
